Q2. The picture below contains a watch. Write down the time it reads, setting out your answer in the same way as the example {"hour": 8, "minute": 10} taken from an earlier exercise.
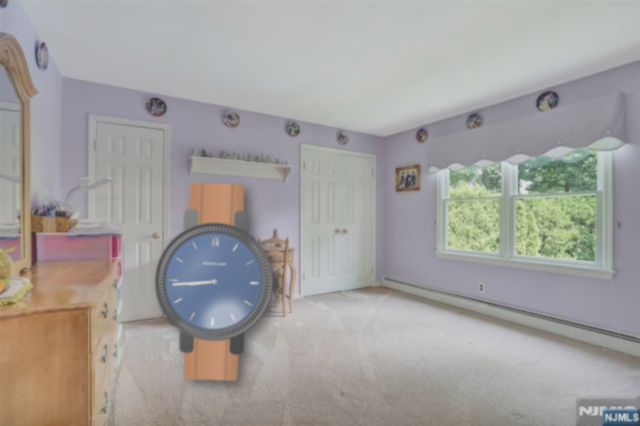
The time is {"hour": 8, "minute": 44}
